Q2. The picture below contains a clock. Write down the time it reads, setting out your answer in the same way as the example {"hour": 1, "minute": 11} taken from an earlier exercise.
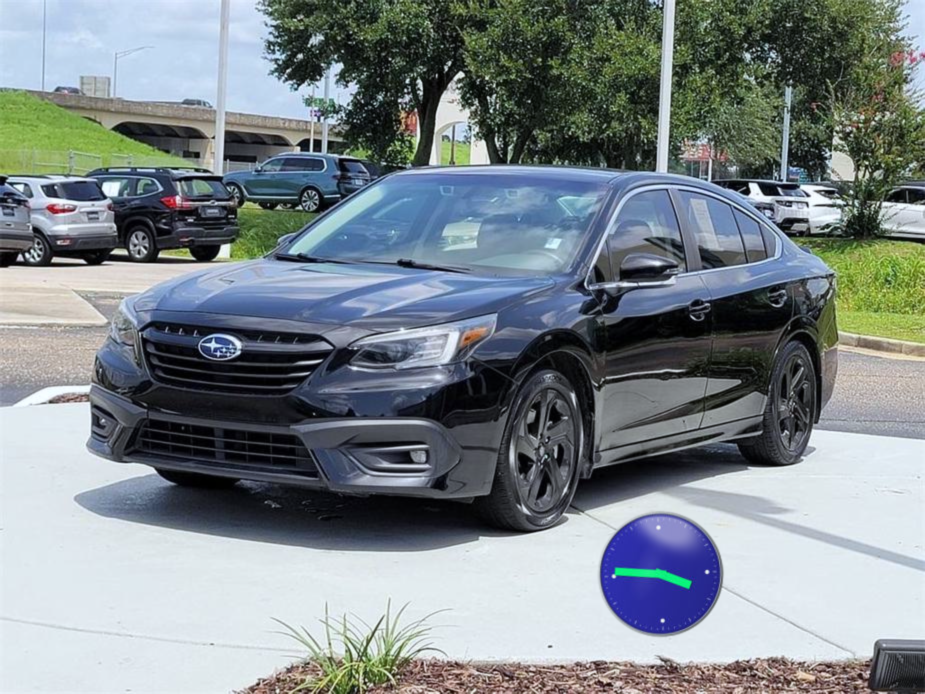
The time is {"hour": 3, "minute": 46}
